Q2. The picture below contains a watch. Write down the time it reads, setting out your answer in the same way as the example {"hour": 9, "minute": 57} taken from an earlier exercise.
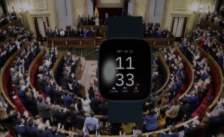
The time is {"hour": 11, "minute": 33}
